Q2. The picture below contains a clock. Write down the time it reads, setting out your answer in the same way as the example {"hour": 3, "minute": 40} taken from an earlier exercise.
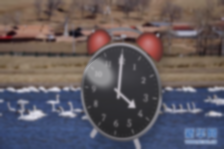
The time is {"hour": 4, "minute": 0}
